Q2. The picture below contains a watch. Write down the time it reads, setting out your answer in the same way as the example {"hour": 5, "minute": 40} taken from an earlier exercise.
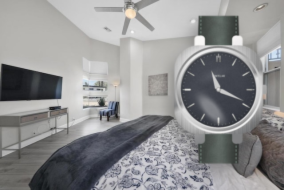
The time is {"hour": 11, "minute": 19}
